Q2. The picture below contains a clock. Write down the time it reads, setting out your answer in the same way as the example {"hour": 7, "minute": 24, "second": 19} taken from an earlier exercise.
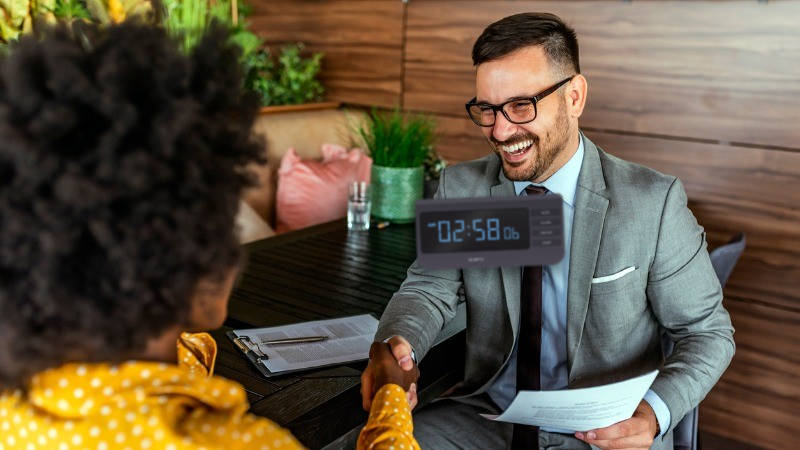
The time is {"hour": 2, "minute": 58, "second": 6}
